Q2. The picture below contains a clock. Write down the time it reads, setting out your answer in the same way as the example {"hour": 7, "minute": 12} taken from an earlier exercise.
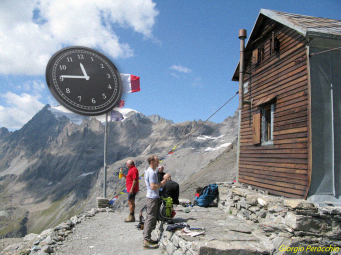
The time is {"hour": 11, "minute": 46}
